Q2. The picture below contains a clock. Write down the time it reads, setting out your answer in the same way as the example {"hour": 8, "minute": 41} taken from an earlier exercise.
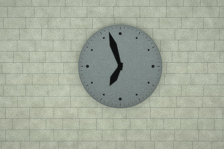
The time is {"hour": 6, "minute": 57}
